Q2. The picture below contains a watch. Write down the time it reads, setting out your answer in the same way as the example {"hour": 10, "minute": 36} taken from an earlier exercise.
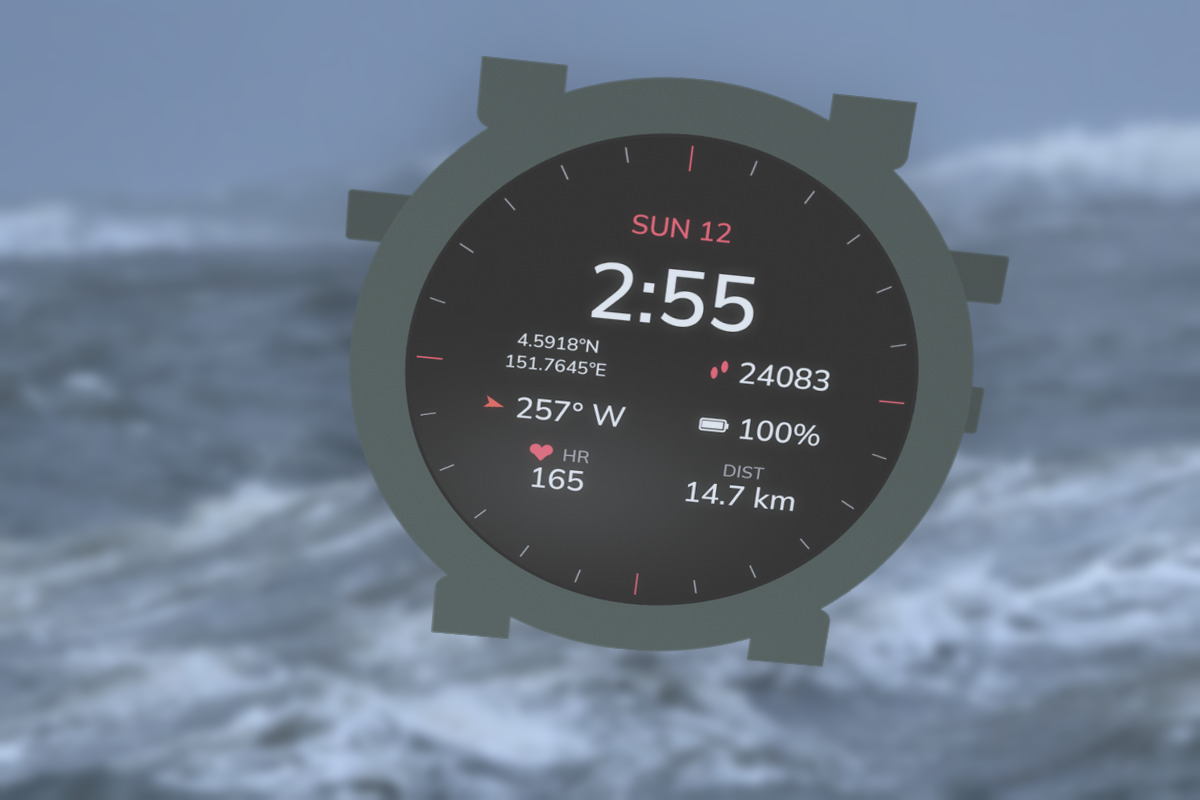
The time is {"hour": 2, "minute": 55}
